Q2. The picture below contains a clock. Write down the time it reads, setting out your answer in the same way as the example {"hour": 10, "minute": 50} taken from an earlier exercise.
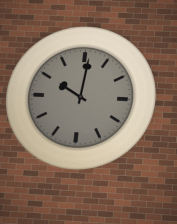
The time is {"hour": 10, "minute": 1}
